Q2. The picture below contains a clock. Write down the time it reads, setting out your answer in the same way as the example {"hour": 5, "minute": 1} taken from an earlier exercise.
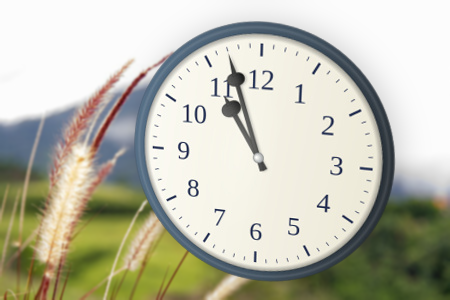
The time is {"hour": 10, "minute": 57}
